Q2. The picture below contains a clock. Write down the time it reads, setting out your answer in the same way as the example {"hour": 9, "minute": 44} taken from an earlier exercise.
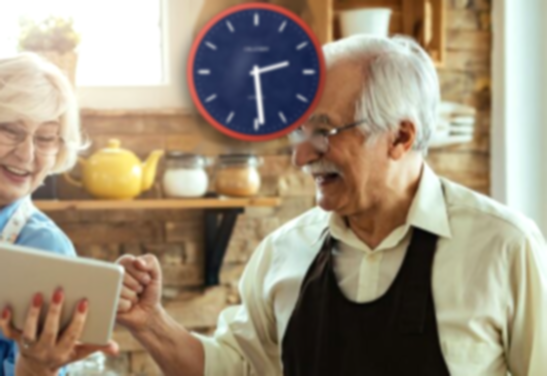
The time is {"hour": 2, "minute": 29}
